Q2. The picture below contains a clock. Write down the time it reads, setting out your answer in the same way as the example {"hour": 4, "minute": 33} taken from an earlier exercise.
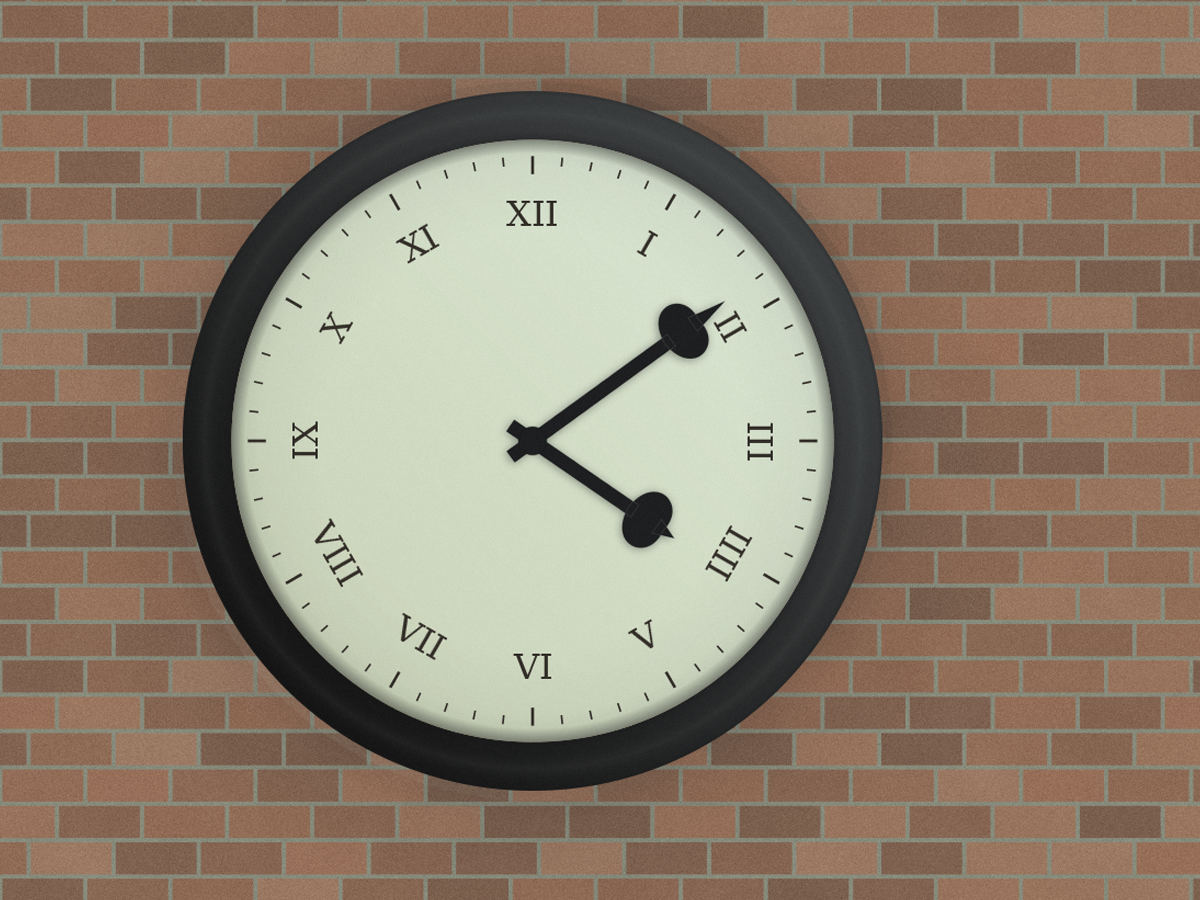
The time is {"hour": 4, "minute": 9}
